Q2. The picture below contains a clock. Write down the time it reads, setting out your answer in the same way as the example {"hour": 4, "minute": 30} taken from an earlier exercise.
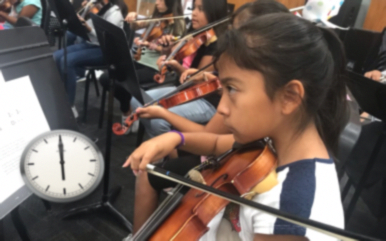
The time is {"hour": 6, "minute": 0}
